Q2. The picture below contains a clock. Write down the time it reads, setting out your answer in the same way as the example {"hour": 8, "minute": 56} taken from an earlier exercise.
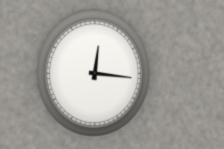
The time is {"hour": 12, "minute": 16}
